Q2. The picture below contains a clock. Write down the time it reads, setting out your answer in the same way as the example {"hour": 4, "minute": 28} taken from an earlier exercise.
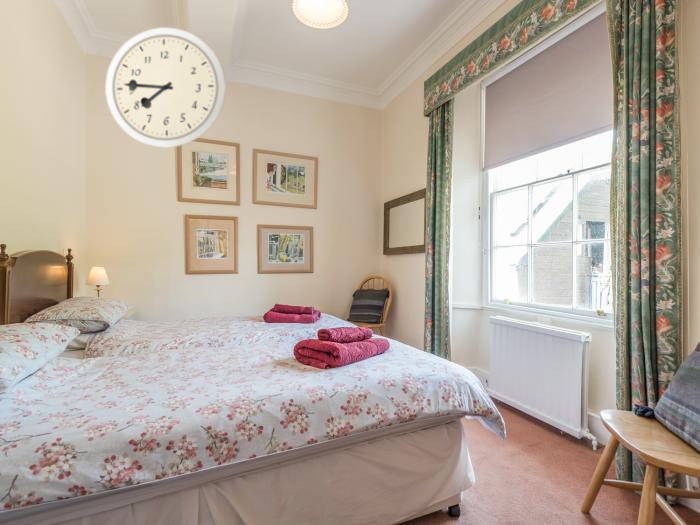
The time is {"hour": 7, "minute": 46}
